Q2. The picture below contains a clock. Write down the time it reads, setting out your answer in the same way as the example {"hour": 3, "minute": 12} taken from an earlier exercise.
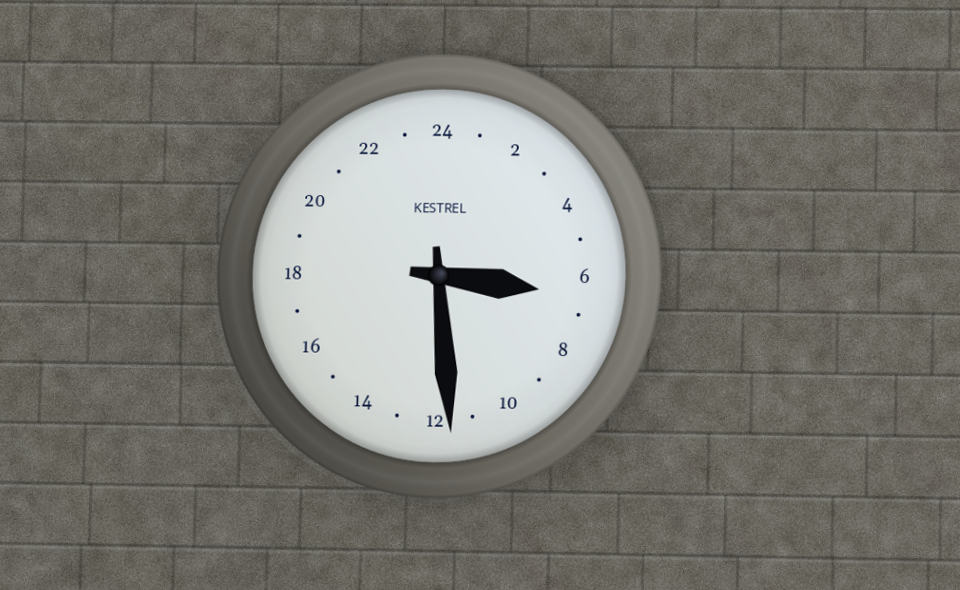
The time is {"hour": 6, "minute": 29}
